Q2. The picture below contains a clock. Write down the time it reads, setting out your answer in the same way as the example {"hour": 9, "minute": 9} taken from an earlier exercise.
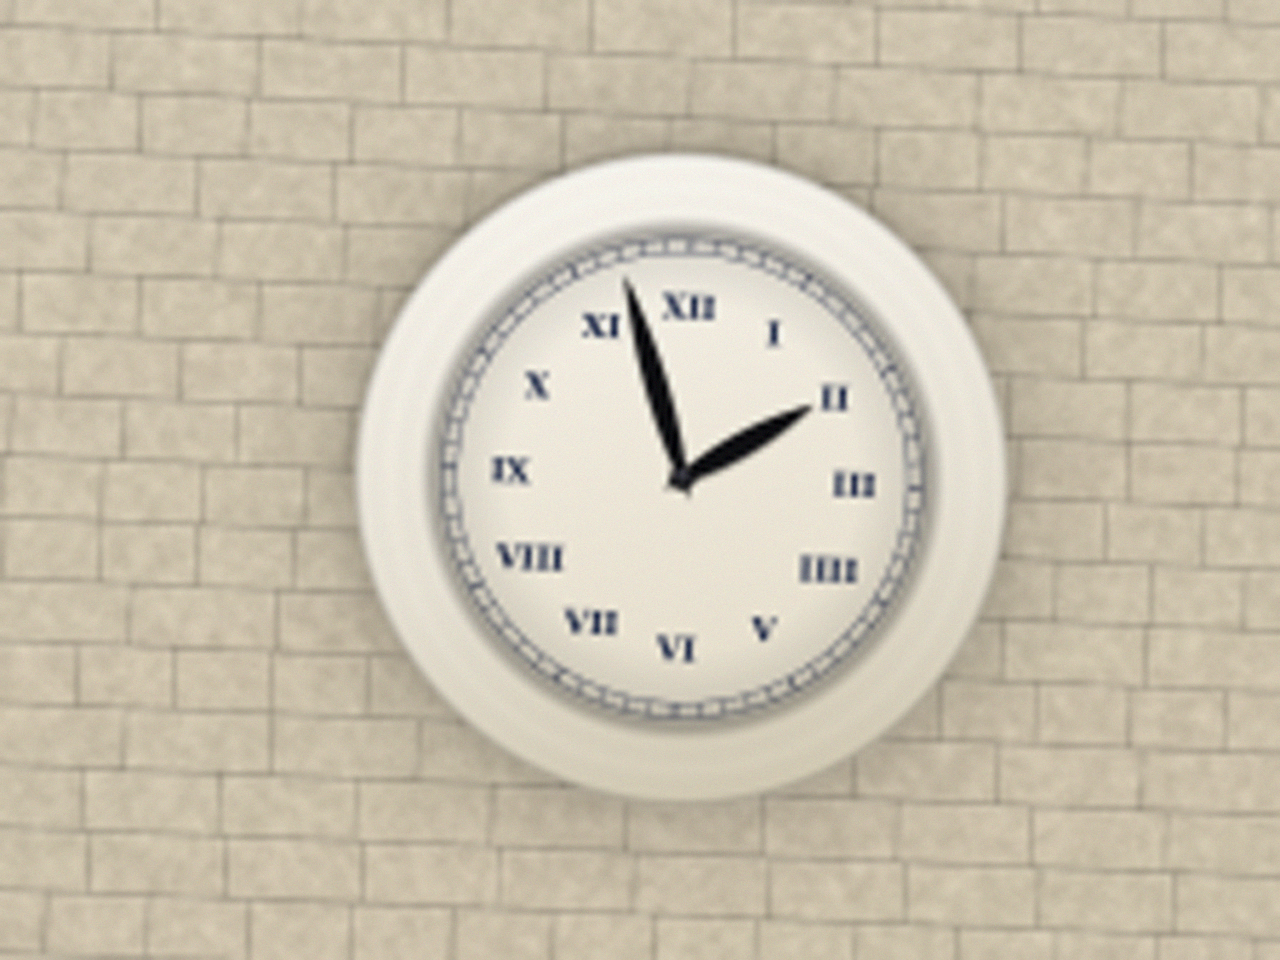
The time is {"hour": 1, "minute": 57}
